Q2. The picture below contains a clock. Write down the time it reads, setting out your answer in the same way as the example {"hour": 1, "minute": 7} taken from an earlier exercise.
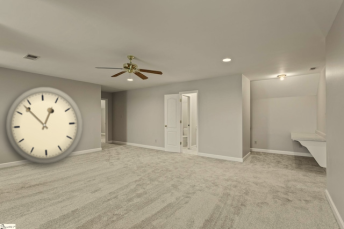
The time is {"hour": 12, "minute": 53}
